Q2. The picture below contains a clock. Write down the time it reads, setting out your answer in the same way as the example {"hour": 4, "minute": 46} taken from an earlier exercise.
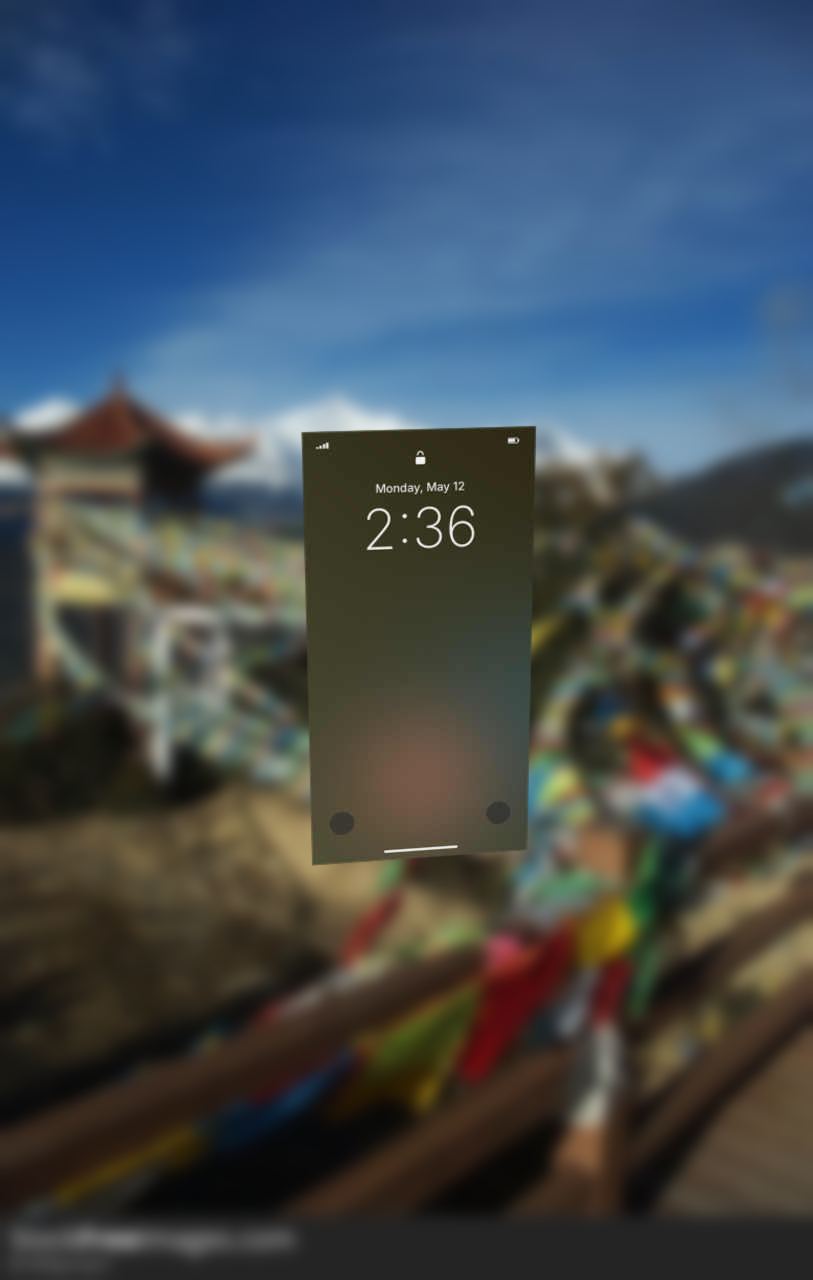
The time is {"hour": 2, "minute": 36}
